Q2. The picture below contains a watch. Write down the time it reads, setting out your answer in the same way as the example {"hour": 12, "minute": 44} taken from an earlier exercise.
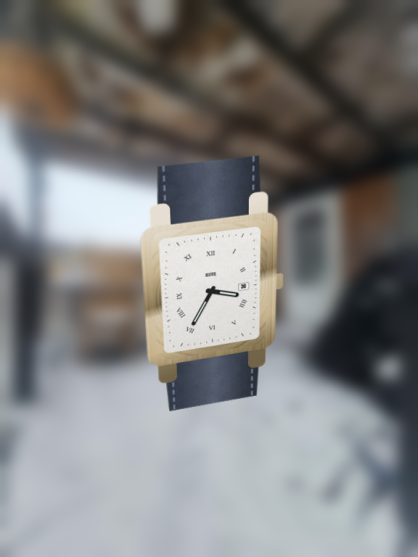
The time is {"hour": 3, "minute": 35}
